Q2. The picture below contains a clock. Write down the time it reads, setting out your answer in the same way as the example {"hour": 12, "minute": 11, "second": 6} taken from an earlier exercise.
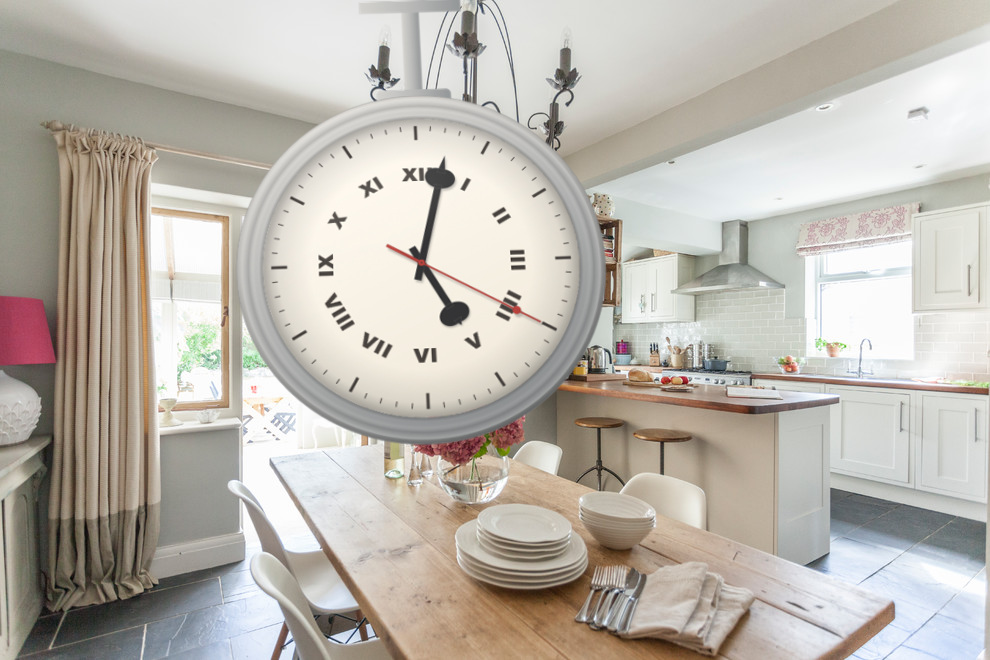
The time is {"hour": 5, "minute": 2, "second": 20}
